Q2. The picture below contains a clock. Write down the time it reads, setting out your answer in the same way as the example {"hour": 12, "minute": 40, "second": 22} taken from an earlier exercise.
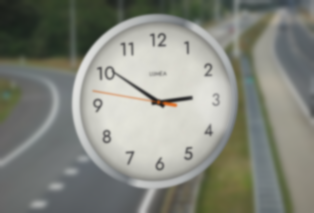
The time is {"hour": 2, "minute": 50, "second": 47}
